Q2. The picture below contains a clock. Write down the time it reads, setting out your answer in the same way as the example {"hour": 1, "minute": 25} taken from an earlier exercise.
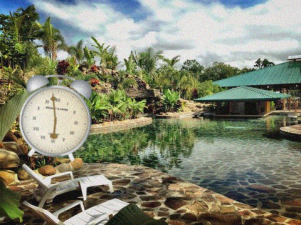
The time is {"hour": 5, "minute": 58}
